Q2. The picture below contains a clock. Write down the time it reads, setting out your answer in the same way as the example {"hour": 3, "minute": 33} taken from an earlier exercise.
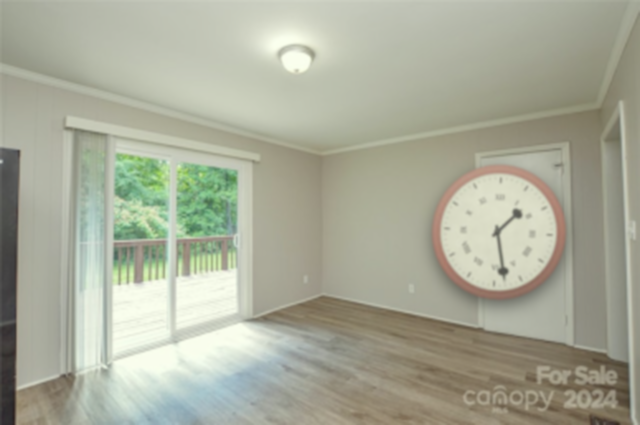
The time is {"hour": 1, "minute": 28}
